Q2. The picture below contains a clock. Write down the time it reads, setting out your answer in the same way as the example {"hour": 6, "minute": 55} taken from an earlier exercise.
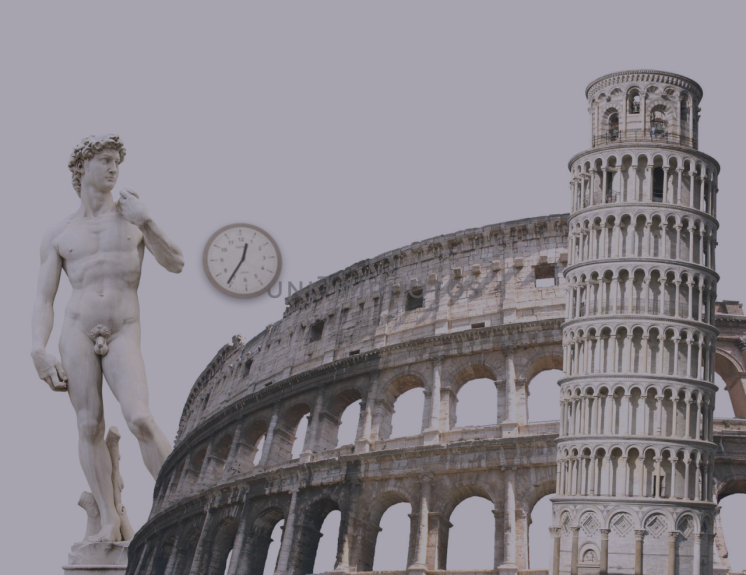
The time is {"hour": 12, "minute": 36}
